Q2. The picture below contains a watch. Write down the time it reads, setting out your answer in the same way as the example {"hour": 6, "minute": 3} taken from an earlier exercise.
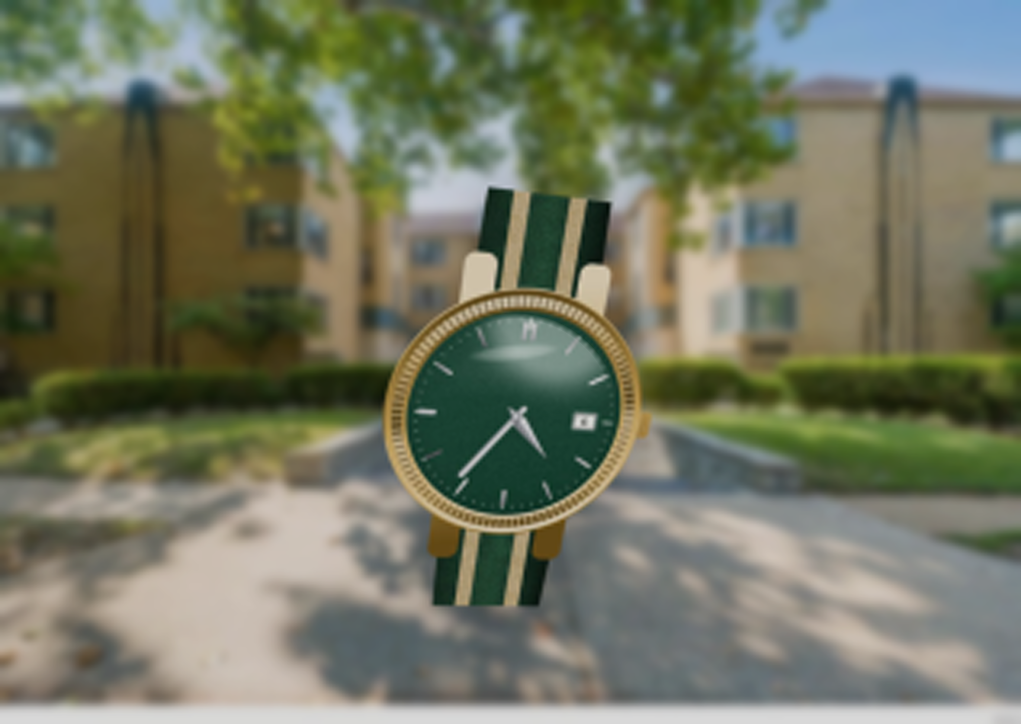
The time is {"hour": 4, "minute": 36}
